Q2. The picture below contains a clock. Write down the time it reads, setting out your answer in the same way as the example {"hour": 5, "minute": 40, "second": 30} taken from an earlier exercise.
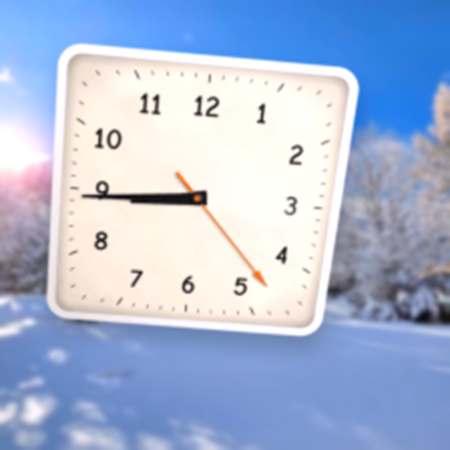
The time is {"hour": 8, "minute": 44, "second": 23}
